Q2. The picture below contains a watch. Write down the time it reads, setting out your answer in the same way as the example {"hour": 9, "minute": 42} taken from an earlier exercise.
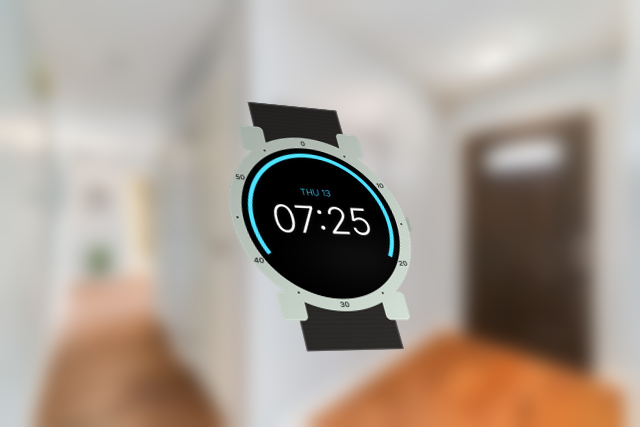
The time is {"hour": 7, "minute": 25}
